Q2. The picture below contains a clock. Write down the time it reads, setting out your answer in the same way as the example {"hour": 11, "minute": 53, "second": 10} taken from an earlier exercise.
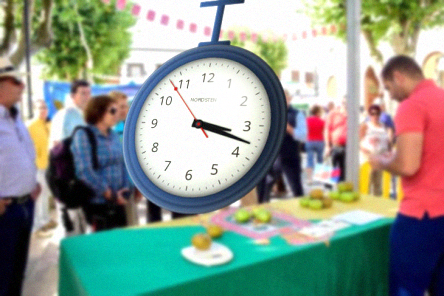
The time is {"hour": 3, "minute": 17, "second": 53}
